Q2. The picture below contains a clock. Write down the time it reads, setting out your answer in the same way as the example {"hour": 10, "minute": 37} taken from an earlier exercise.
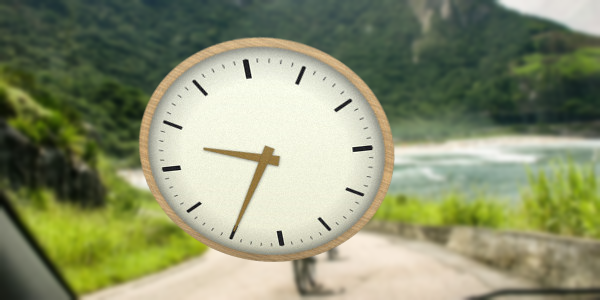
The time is {"hour": 9, "minute": 35}
